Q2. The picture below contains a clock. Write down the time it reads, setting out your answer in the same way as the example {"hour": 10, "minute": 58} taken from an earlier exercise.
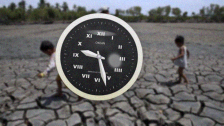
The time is {"hour": 9, "minute": 27}
